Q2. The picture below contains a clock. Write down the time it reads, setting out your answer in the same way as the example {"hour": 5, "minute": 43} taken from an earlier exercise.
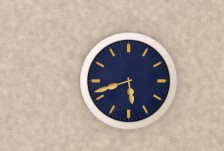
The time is {"hour": 5, "minute": 42}
